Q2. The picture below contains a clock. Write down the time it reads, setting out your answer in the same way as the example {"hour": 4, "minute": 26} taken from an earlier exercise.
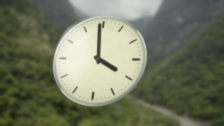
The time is {"hour": 3, "minute": 59}
